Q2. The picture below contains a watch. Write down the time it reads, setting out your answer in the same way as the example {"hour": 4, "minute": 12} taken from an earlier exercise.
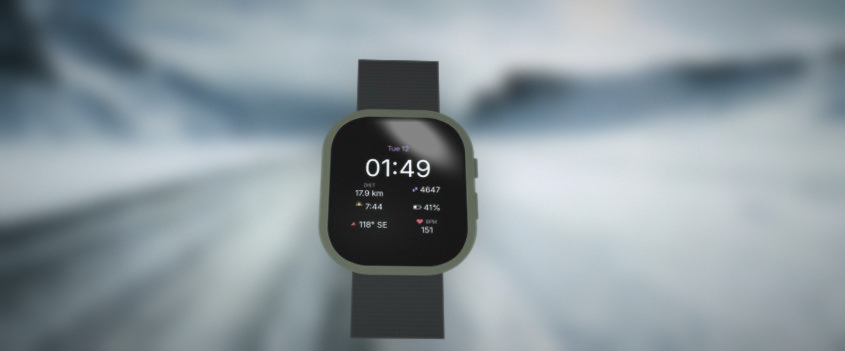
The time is {"hour": 1, "minute": 49}
